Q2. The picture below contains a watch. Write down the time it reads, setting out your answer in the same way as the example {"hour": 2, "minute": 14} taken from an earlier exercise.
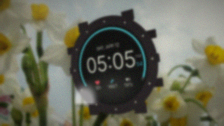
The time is {"hour": 5, "minute": 5}
